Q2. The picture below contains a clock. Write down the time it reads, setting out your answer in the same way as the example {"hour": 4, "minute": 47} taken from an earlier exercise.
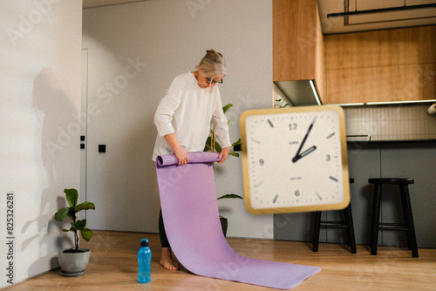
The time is {"hour": 2, "minute": 5}
